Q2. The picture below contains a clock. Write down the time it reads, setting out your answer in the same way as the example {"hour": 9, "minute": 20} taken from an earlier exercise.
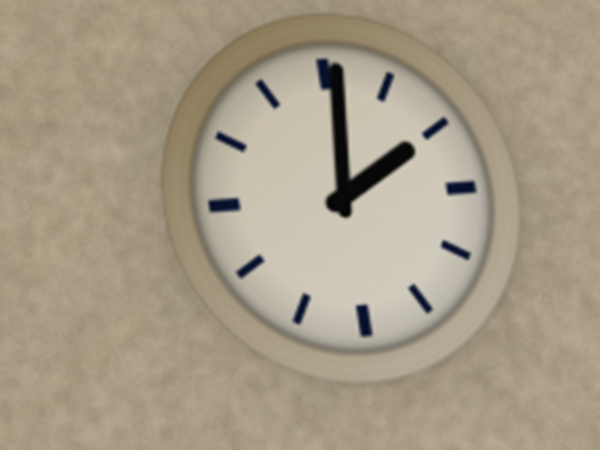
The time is {"hour": 2, "minute": 1}
